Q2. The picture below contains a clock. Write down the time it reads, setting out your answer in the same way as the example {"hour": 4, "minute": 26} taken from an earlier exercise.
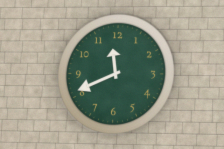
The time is {"hour": 11, "minute": 41}
